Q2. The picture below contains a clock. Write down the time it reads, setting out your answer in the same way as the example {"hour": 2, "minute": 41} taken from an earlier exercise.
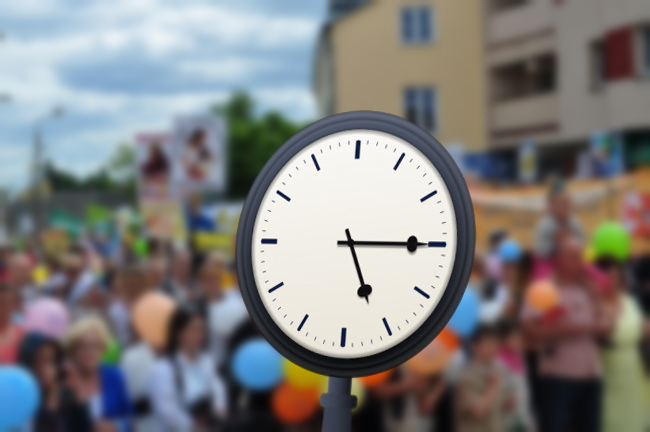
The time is {"hour": 5, "minute": 15}
